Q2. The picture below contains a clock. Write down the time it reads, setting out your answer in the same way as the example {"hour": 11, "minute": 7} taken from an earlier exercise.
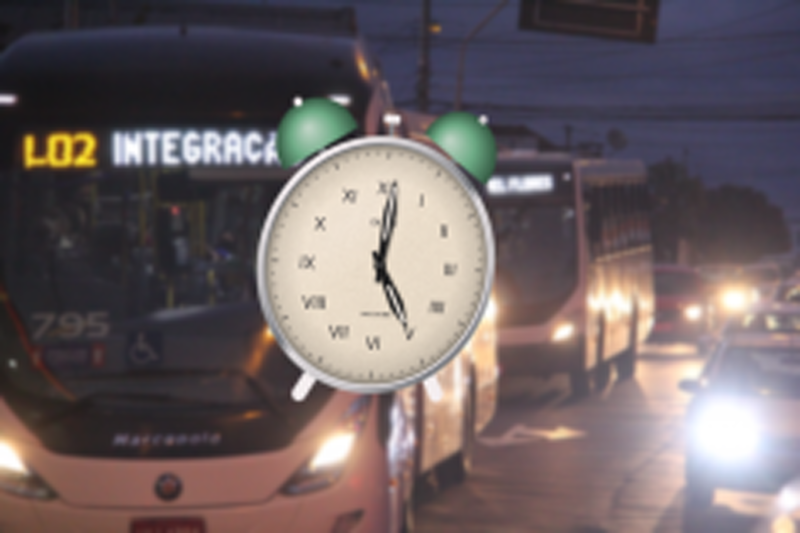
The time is {"hour": 5, "minute": 1}
